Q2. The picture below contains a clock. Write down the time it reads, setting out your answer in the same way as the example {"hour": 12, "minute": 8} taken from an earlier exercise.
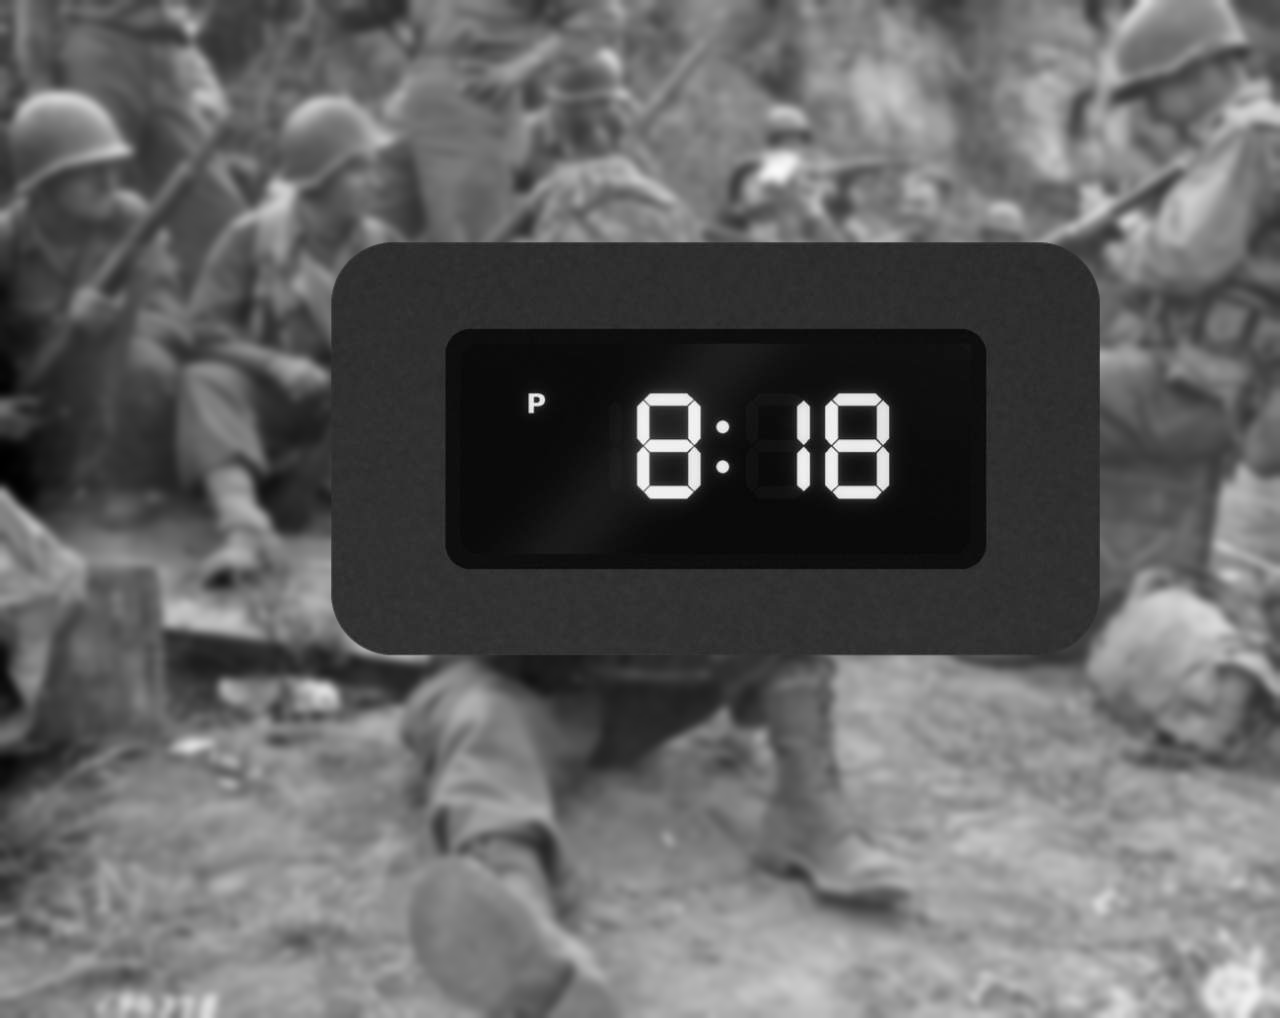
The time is {"hour": 8, "minute": 18}
